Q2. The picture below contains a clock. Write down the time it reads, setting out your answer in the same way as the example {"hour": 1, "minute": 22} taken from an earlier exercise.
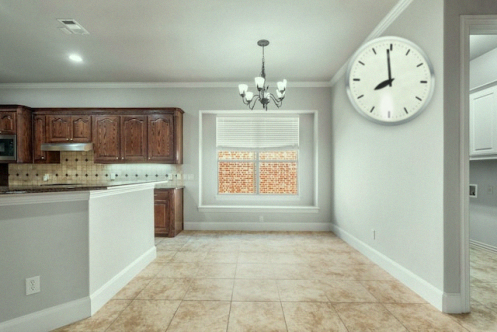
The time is {"hour": 7, "minute": 59}
